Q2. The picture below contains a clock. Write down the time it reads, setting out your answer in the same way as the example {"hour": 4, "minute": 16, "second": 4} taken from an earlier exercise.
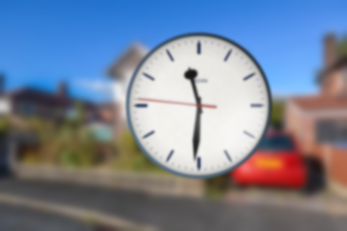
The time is {"hour": 11, "minute": 30, "second": 46}
